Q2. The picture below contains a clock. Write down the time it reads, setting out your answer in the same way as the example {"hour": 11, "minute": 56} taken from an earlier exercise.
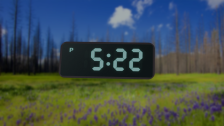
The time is {"hour": 5, "minute": 22}
